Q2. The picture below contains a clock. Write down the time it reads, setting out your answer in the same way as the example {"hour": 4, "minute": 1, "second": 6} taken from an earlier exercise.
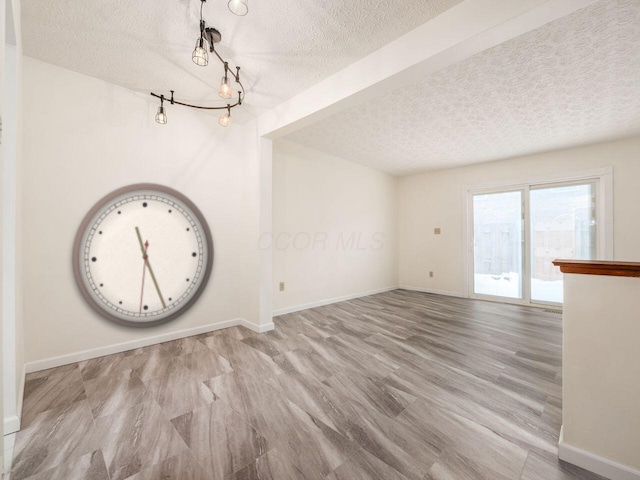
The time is {"hour": 11, "minute": 26, "second": 31}
